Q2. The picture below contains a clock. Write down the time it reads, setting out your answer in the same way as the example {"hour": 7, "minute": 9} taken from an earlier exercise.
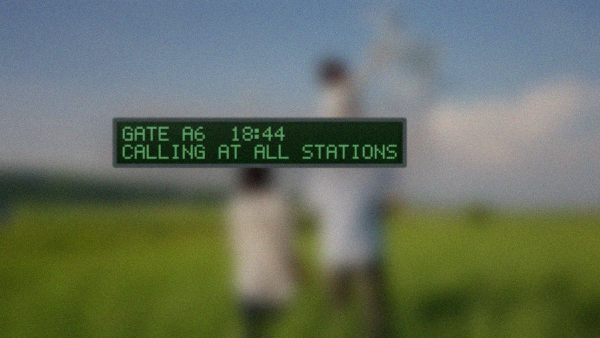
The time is {"hour": 18, "minute": 44}
